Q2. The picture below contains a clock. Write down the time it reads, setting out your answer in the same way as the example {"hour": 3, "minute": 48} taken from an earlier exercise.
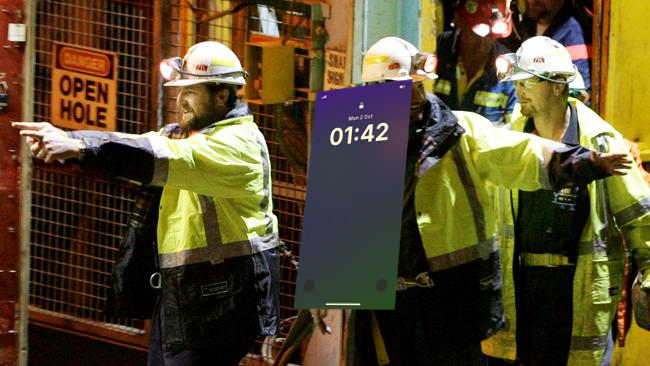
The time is {"hour": 1, "minute": 42}
